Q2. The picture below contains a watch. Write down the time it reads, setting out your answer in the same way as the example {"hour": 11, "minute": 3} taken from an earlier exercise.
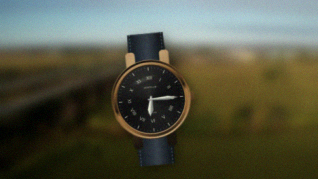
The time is {"hour": 6, "minute": 15}
